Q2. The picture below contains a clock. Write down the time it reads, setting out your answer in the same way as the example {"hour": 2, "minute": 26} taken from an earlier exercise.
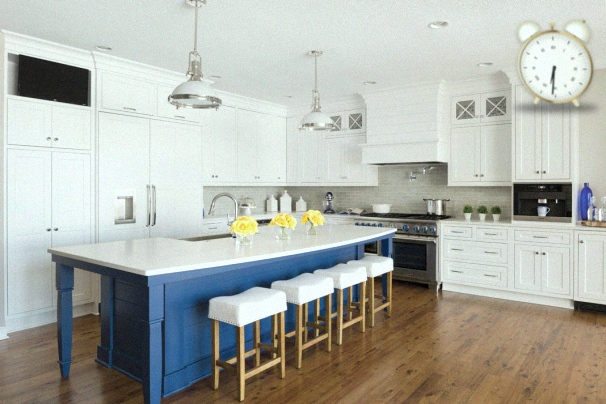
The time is {"hour": 6, "minute": 31}
